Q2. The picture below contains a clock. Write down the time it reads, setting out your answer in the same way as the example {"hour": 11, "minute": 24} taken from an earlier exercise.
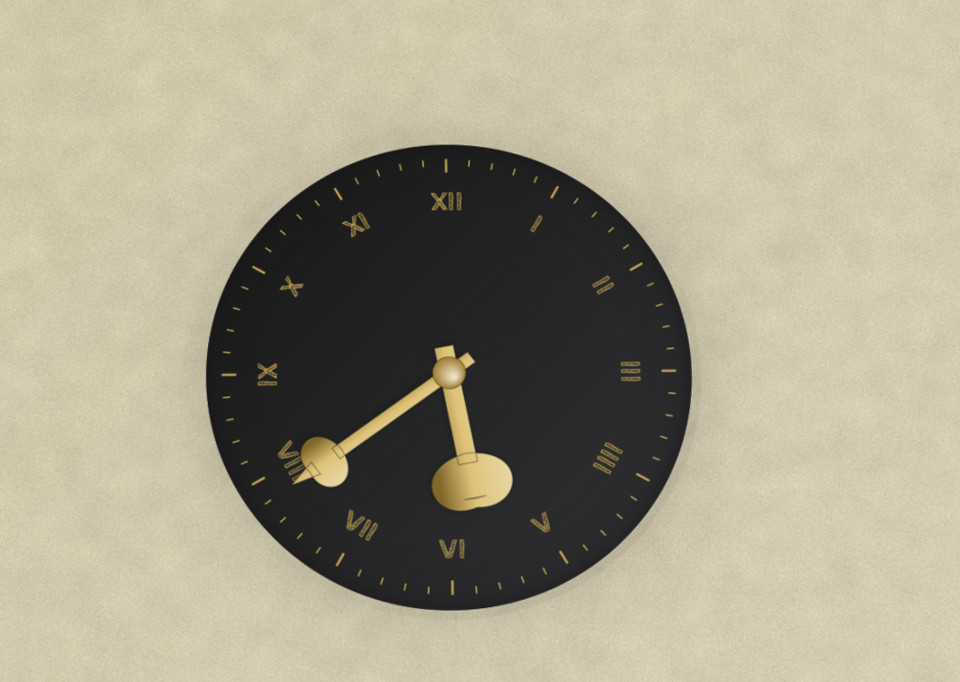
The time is {"hour": 5, "minute": 39}
